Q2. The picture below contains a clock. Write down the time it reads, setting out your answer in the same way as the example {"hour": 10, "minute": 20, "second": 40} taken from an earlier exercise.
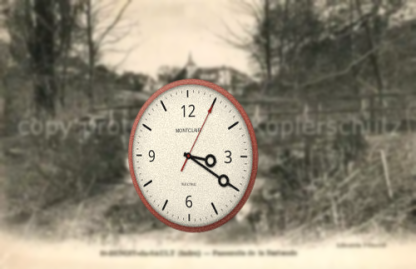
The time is {"hour": 3, "minute": 20, "second": 5}
